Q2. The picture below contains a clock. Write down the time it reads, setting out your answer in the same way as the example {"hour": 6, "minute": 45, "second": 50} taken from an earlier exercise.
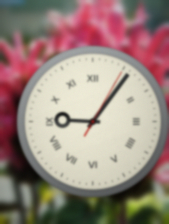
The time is {"hour": 9, "minute": 6, "second": 5}
